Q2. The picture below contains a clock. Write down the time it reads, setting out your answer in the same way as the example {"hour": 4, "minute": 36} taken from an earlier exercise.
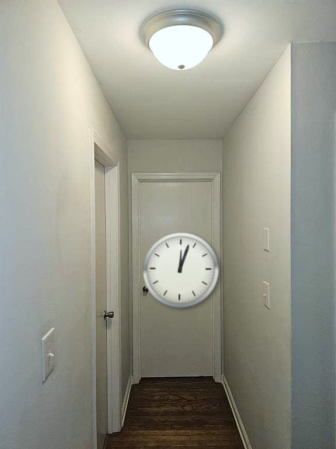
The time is {"hour": 12, "minute": 3}
